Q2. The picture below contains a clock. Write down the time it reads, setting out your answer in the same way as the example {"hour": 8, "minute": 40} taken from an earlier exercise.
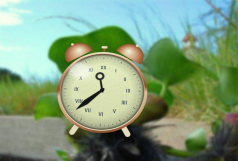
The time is {"hour": 11, "minute": 38}
